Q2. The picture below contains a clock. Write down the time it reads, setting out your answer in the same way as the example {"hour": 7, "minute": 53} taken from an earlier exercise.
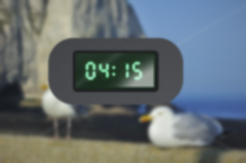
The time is {"hour": 4, "minute": 15}
